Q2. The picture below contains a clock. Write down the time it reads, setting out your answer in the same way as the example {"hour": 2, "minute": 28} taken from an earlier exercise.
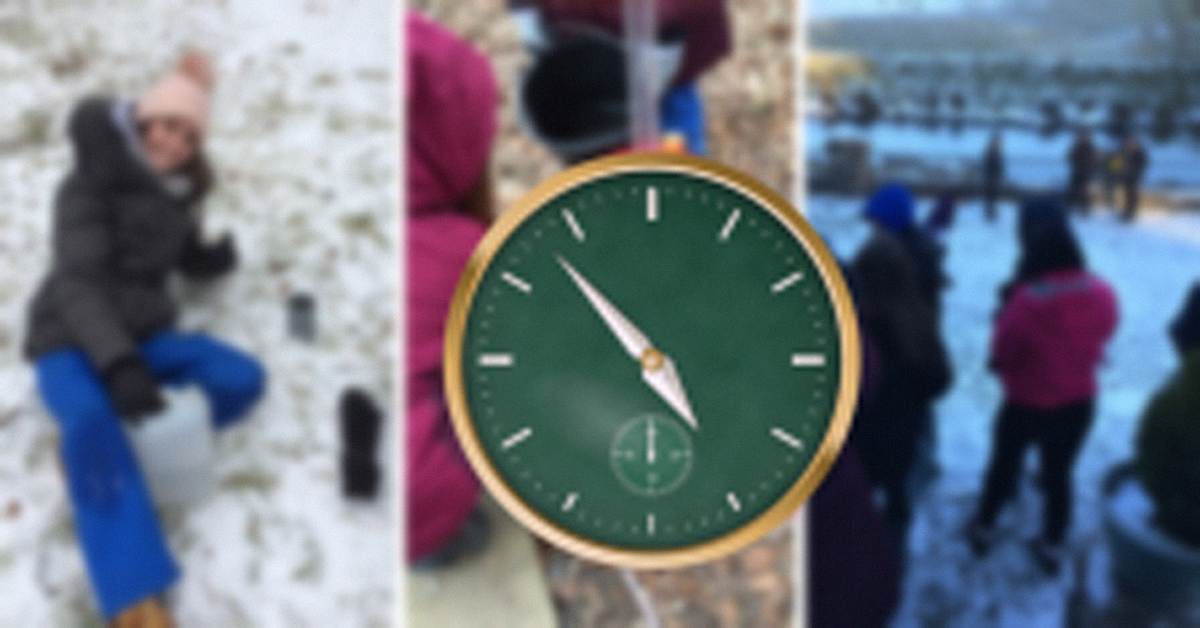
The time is {"hour": 4, "minute": 53}
